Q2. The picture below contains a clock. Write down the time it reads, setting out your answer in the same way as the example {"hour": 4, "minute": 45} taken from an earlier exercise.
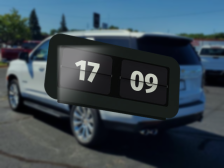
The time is {"hour": 17, "minute": 9}
